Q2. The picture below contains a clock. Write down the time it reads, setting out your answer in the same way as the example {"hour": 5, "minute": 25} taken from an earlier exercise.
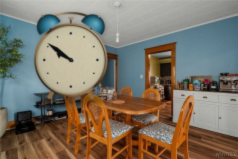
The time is {"hour": 9, "minute": 51}
